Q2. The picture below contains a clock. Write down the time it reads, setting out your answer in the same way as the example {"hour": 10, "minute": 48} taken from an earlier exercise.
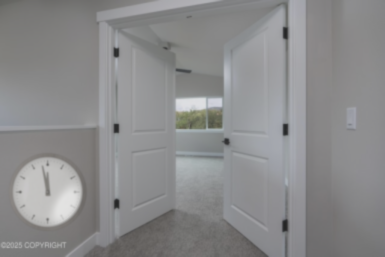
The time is {"hour": 11, "minute": 58}
